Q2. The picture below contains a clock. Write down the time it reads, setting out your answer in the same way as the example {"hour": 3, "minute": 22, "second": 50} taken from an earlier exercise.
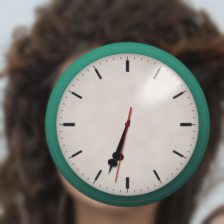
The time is {"hour": 6, "minute": 33, "second": 32}
